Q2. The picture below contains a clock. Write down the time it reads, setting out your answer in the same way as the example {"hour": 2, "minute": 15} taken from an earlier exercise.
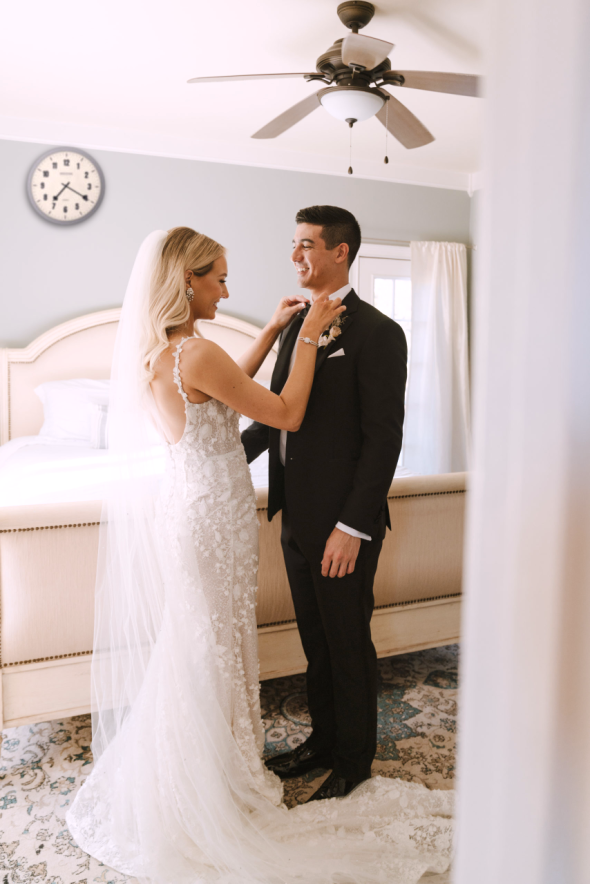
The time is {"hour": 7, "minute": 20}
